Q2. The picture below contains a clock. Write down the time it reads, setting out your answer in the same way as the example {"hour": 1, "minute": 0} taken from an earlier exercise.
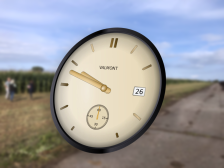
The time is {"hour": 9, "minute": 48}
